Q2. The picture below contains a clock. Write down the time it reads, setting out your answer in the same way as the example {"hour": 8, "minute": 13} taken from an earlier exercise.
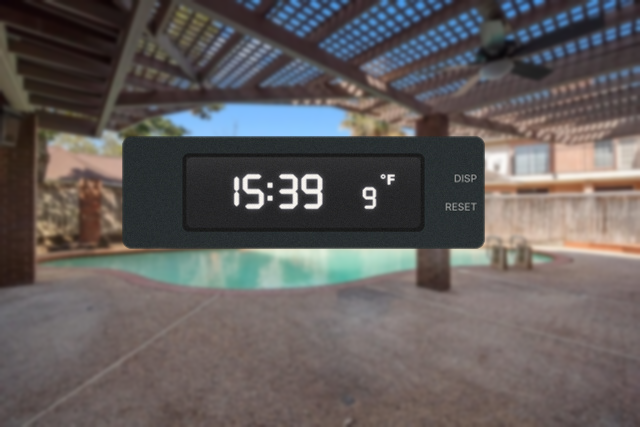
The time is {"hour": 15, "minute": 39}
